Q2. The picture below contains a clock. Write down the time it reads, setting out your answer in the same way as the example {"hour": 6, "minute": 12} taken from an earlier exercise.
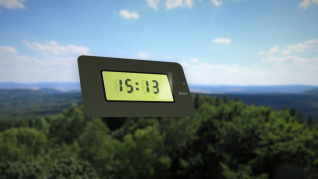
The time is {"hour": 15, "minute": 13}
